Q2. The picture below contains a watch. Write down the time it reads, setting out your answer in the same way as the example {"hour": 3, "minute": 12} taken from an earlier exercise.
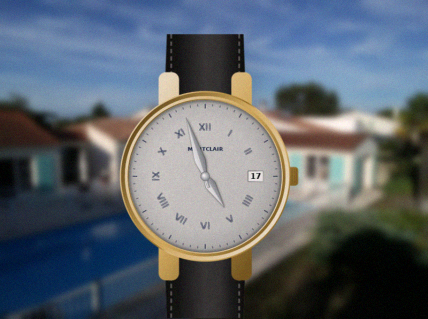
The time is {"hour": 4, "minute": 57}
